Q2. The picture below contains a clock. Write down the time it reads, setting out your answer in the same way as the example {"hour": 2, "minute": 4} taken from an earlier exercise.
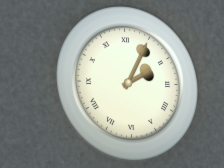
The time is {"hour": 2, "minute": 5}
